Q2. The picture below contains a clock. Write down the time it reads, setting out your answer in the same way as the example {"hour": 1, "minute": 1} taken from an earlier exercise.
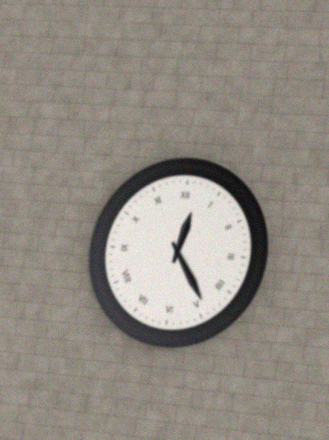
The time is {"hour": 12, "minute": 24}
